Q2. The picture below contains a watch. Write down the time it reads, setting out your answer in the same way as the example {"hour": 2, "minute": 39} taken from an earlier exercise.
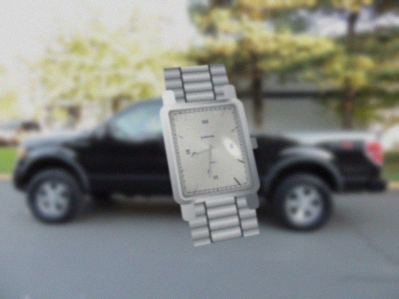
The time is {"hour": 8, "minute": 32}
